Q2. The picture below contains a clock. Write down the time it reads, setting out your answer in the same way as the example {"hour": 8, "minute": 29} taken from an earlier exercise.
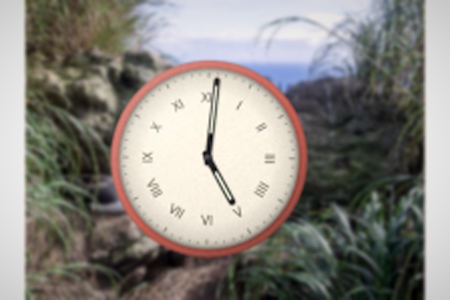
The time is {"hour": 5, "minute": 1}
